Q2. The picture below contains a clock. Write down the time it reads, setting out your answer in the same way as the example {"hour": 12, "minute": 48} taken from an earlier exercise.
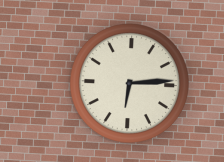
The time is {"hour": 6, "minute": 14}
